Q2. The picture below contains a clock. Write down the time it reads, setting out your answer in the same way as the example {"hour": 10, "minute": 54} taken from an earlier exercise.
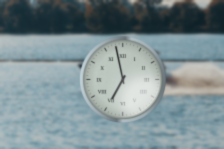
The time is {"hour": 6, "minute": 58}
